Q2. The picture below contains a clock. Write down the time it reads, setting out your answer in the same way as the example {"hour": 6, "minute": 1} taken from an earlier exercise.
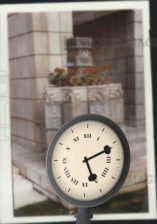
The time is {"hour": 5, "minute": 11}
